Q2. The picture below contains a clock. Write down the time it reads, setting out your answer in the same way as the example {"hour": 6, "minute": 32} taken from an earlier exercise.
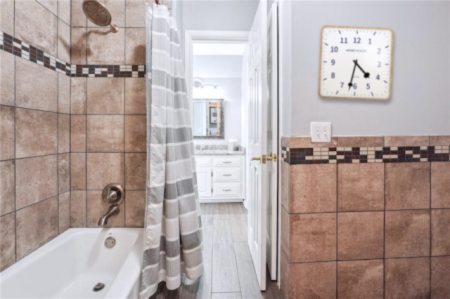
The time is {"hour": 4, "minute": 32}
